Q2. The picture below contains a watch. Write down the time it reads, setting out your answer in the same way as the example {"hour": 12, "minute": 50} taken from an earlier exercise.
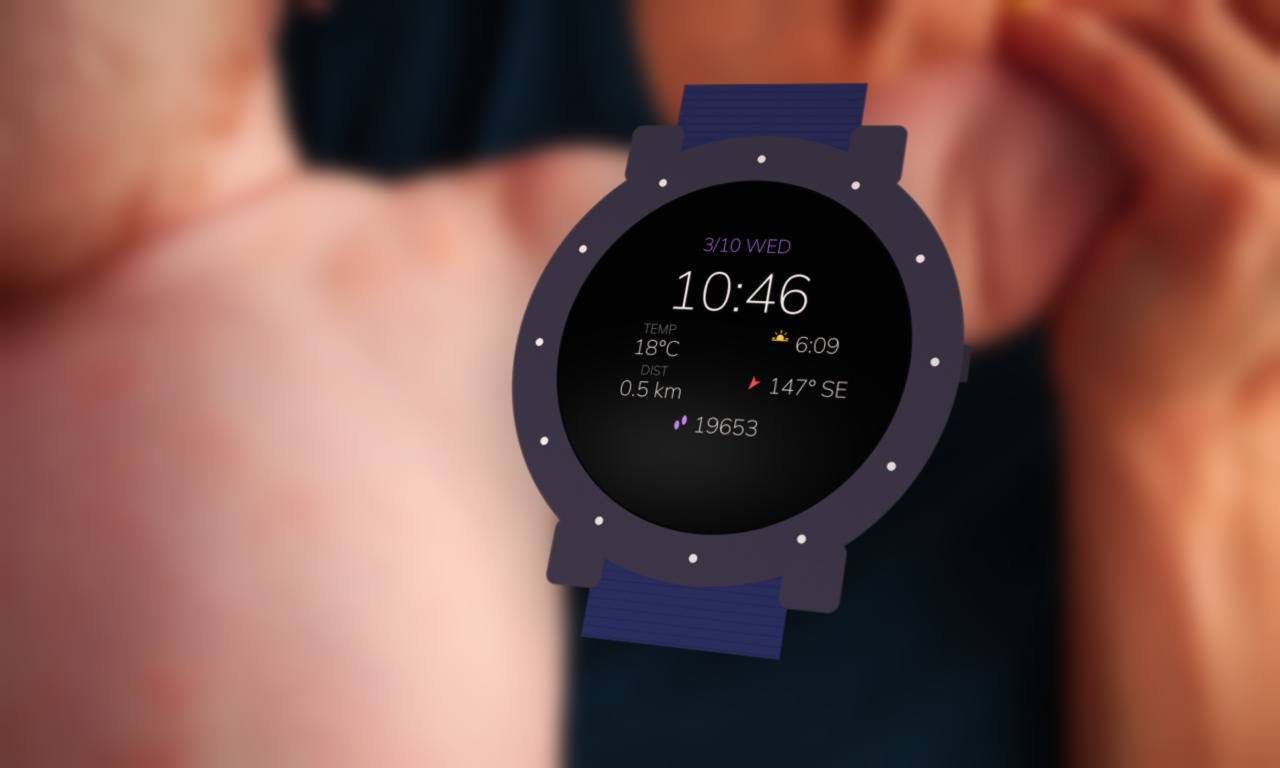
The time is {"hour": 10, "minute": 46}
